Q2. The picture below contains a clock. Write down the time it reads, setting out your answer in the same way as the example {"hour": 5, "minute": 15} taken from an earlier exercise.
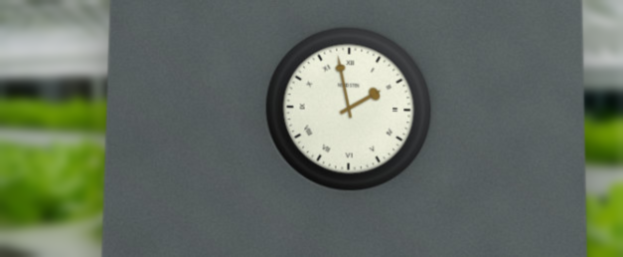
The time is {"hour": 1, "minute": 58}
